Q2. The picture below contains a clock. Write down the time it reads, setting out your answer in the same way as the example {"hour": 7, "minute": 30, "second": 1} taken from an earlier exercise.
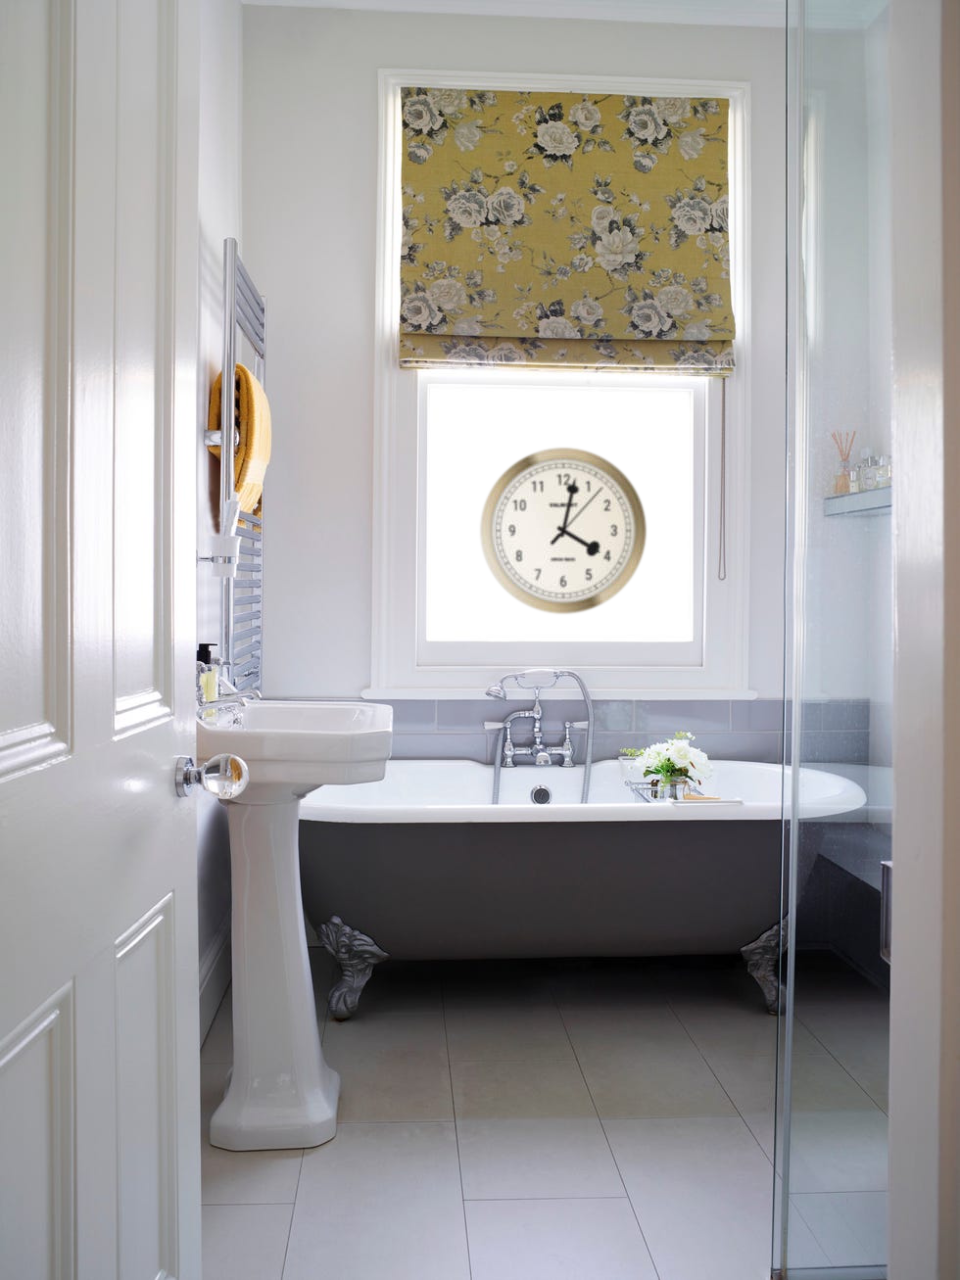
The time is {"hour": 4, "minute": 2, "second": 7}
